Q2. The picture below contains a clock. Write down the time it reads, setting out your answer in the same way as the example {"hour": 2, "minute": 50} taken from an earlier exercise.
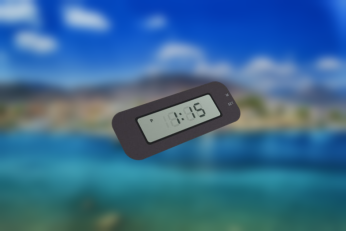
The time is {"hour": 1, "minute": 15}
